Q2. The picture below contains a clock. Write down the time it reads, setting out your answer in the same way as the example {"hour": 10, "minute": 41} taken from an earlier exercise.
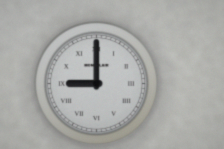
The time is {"hour": 9, "minute": 0}
